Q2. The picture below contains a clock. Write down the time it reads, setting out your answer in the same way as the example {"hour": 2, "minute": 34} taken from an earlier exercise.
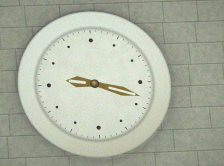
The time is {"hour": 9, "minute": 18}
